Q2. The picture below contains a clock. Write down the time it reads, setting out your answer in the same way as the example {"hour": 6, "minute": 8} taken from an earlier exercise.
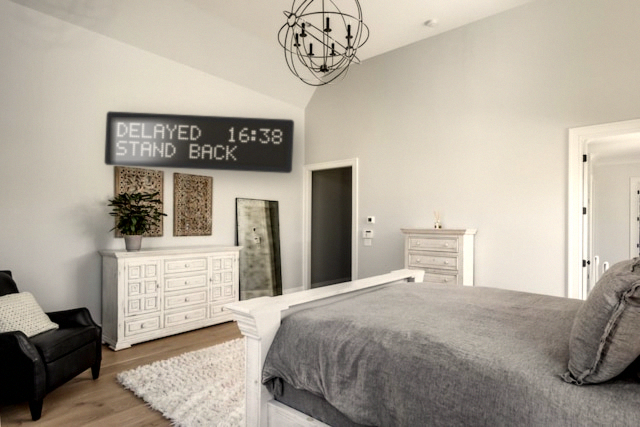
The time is {"hour": 16, "minute": 38}
